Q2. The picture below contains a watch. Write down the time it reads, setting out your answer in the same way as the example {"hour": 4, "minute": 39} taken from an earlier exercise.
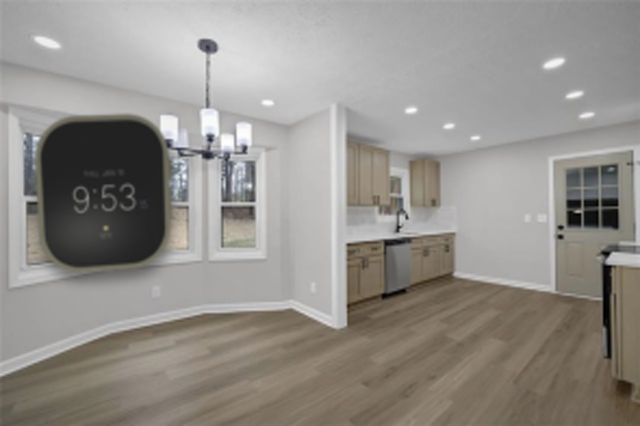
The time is {"hour": 9, "minute": 53}
